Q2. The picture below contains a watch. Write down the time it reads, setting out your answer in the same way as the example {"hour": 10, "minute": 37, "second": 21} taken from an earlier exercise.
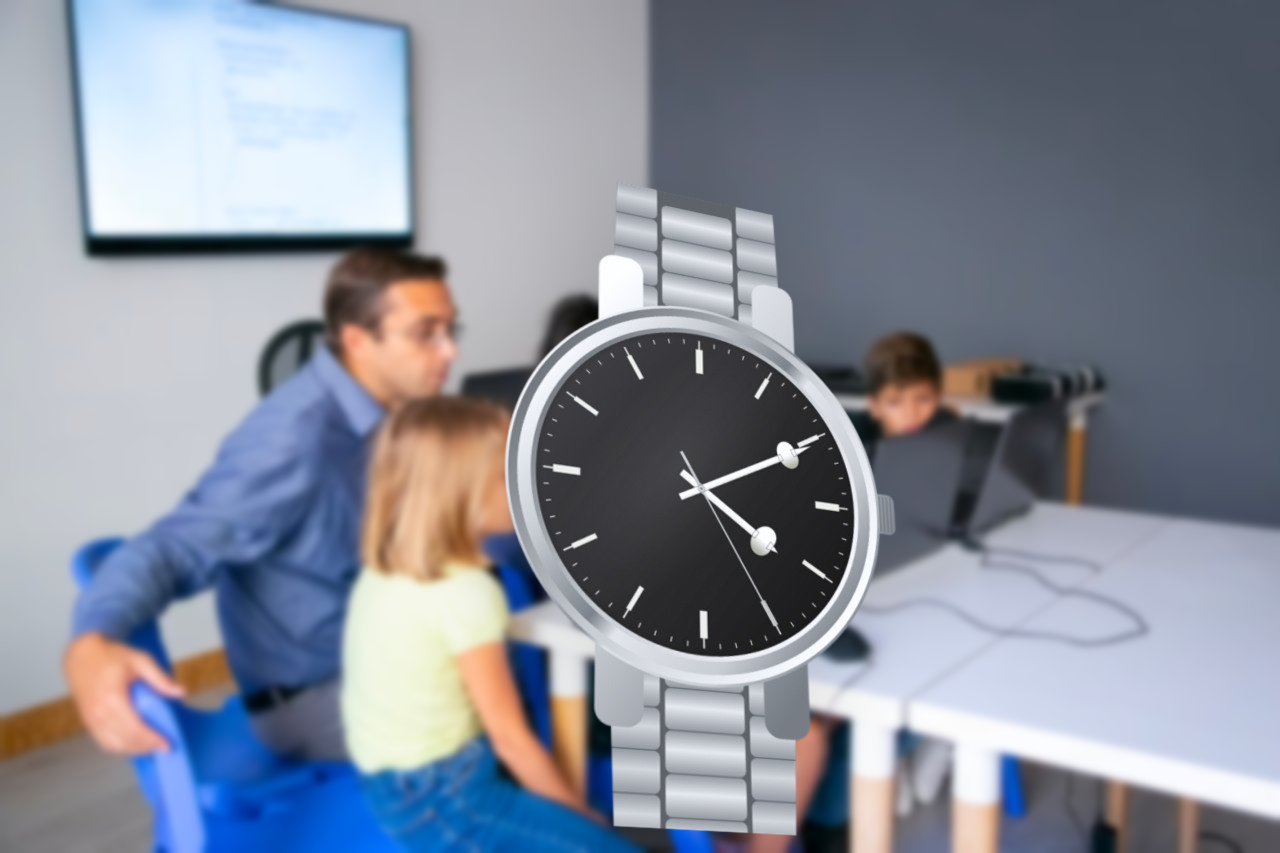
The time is {"hour": 4, "minute": 10, "second": 25}
